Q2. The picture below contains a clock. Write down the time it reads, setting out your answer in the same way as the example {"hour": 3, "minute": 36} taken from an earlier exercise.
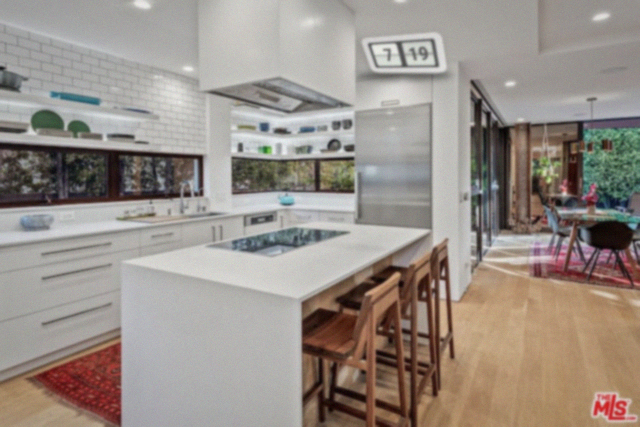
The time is {"hour": 7, "minute": 19}
